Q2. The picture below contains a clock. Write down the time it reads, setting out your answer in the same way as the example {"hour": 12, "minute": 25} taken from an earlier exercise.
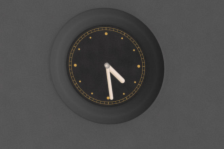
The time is {"hour": 4, "minute": 29}
